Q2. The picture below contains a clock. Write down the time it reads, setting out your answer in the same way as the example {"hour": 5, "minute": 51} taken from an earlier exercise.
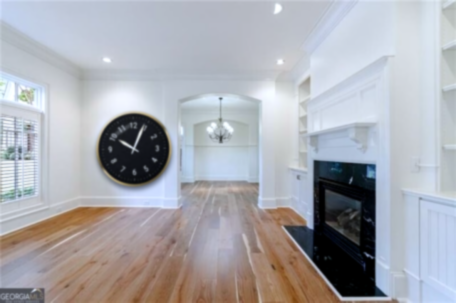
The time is {"hour": 10, "minute": 4}
